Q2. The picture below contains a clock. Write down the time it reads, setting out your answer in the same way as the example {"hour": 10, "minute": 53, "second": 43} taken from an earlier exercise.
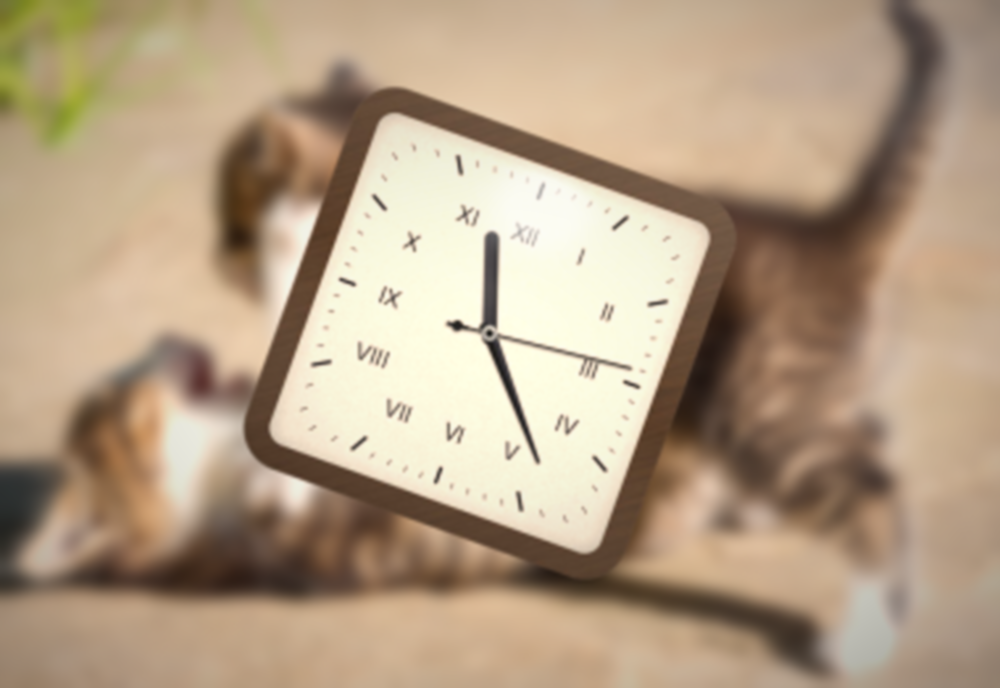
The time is {"hour": 11, "minute": 23, "second": 14}
